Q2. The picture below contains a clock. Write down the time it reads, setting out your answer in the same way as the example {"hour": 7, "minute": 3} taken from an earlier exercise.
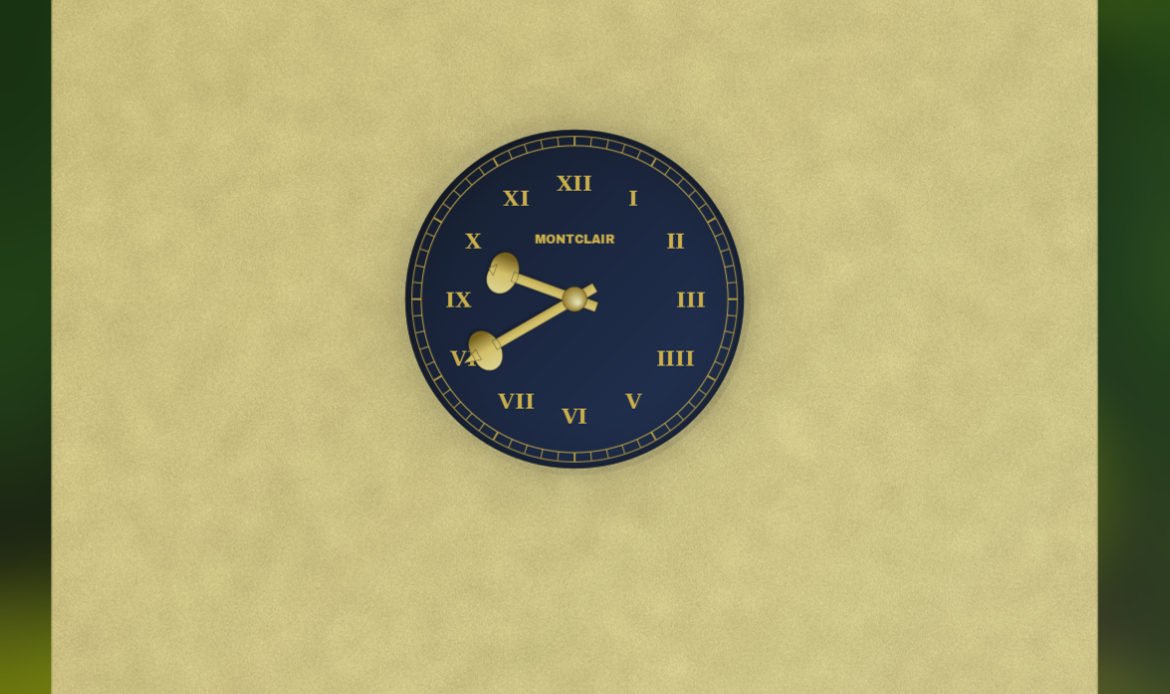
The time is {"hour": 9, "minute": 40}
